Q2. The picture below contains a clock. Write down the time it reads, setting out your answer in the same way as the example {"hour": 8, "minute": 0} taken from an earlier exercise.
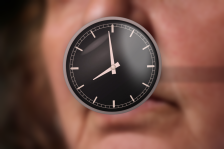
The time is {"hour": 7, "minute": 59}
